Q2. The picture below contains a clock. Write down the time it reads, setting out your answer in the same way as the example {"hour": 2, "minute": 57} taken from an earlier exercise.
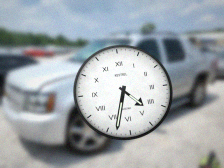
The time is {"hour": 4, "minute": 33}
